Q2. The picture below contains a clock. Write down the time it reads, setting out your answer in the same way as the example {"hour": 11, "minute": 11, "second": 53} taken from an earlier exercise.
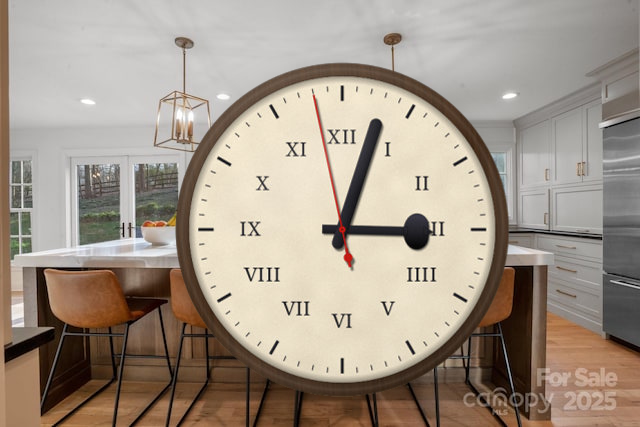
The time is {"hour": 3, "minute": 2, "second": 58}
